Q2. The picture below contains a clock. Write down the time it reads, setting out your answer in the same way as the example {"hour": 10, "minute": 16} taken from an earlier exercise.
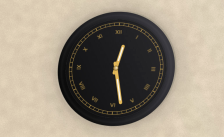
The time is {"hour": 12, "minute": 28}
